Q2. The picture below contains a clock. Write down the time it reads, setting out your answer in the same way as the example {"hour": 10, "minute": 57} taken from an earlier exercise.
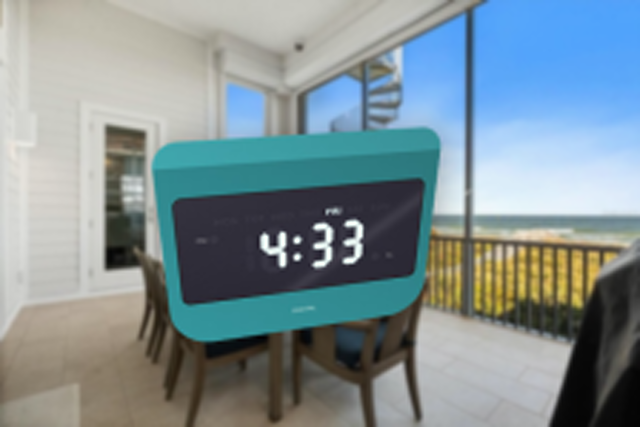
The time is {"hour": 4, "minute": 33}
